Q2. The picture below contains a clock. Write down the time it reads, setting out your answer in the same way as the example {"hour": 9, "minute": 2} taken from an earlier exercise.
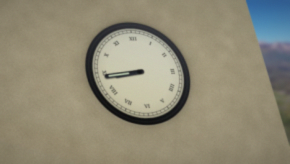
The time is {"hour": 8, "minute": 44}
